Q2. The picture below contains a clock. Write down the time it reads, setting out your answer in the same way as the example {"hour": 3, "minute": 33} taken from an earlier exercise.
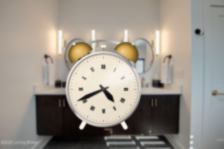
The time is {"hour": 4, "minute": 41}
